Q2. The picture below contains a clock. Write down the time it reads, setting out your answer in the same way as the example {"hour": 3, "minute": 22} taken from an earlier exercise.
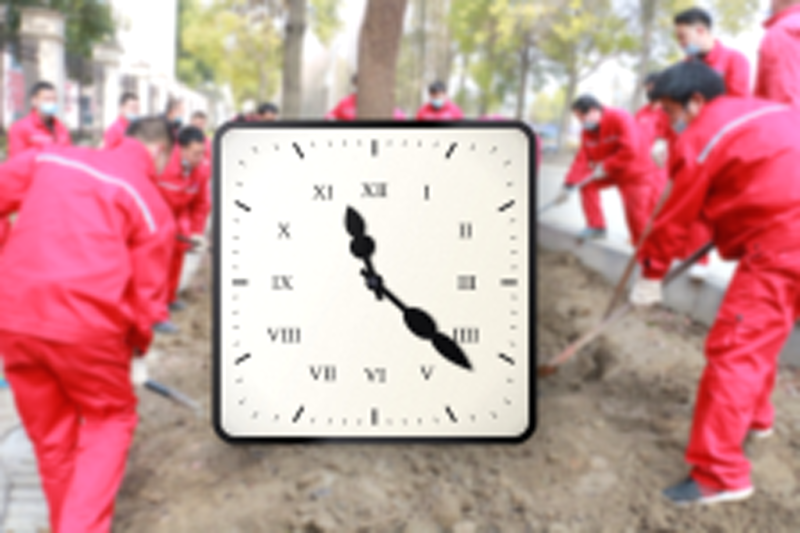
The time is {"hour": 11, "minute": 22}
